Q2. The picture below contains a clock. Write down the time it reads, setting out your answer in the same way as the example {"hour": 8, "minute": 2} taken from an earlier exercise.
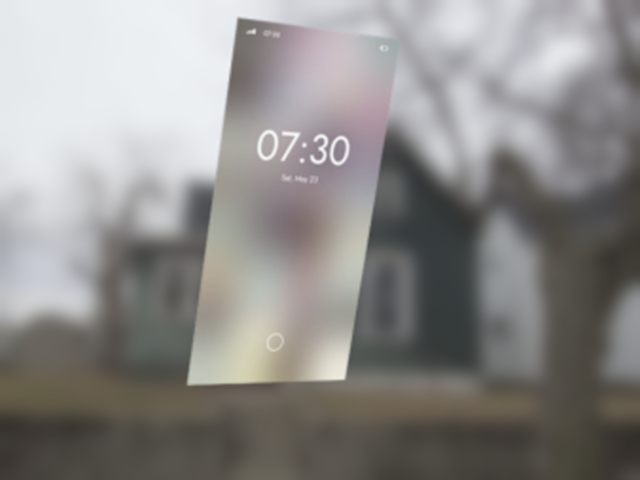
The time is {"hour": 7, "minute": 30}
